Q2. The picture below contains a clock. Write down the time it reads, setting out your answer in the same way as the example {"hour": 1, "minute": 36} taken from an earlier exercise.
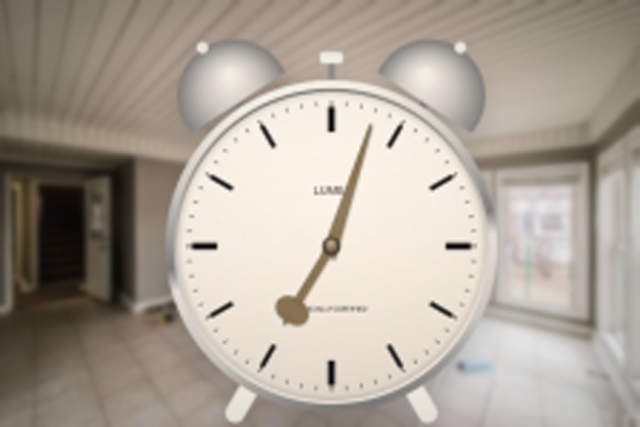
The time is {"hour": 7, "minute": 3}
